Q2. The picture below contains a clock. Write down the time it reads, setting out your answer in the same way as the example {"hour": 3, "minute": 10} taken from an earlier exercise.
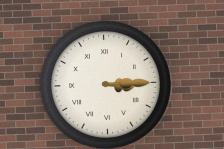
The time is {"hour": 3, "minute": 15}
